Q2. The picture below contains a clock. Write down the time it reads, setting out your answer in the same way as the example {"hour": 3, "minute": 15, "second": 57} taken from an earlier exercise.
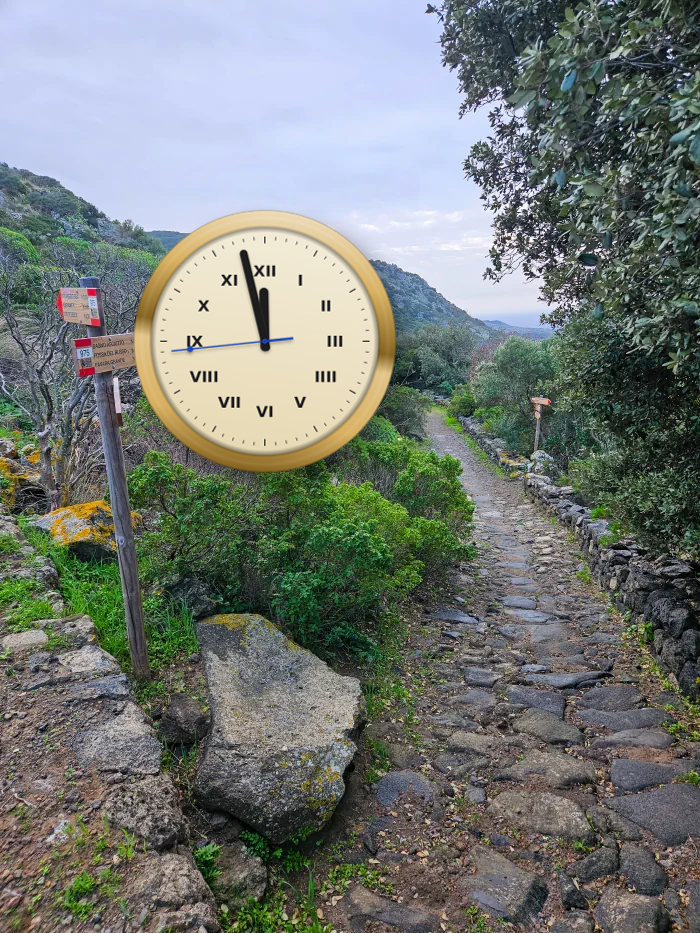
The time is {"hour": 11, "minute": 57, "second": 44}
